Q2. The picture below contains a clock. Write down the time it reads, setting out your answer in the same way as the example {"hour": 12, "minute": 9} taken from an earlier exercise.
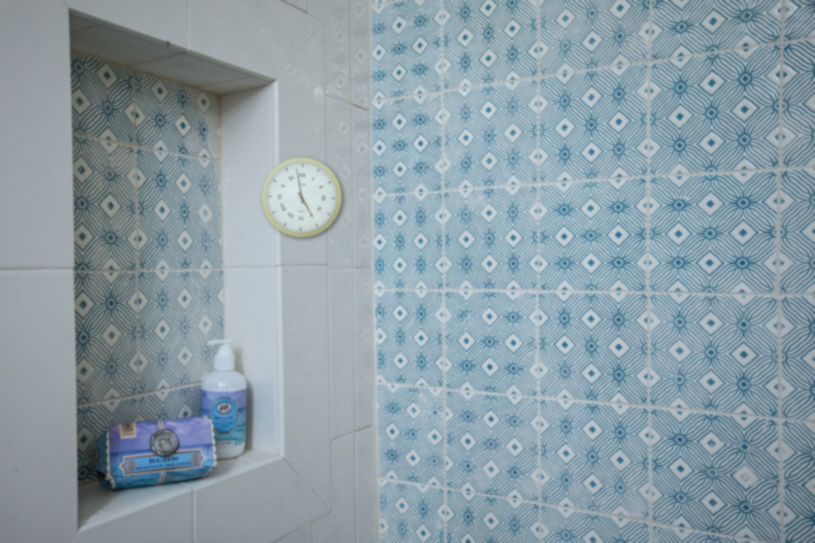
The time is {"hour": 4, "minute": 58}
